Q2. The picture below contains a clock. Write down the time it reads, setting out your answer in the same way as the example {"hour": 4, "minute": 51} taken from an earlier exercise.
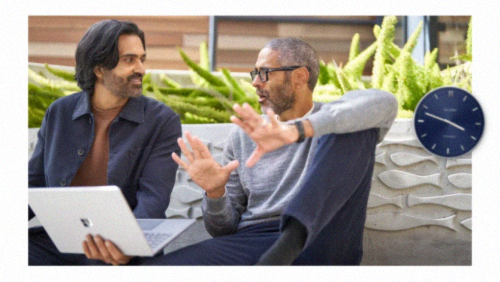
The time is {"hour": 3, "minute": 48}
